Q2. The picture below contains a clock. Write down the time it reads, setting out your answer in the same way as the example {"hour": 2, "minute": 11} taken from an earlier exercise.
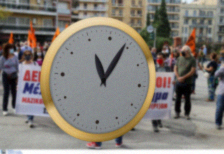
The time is {"hour": 11, "minute": 4}
